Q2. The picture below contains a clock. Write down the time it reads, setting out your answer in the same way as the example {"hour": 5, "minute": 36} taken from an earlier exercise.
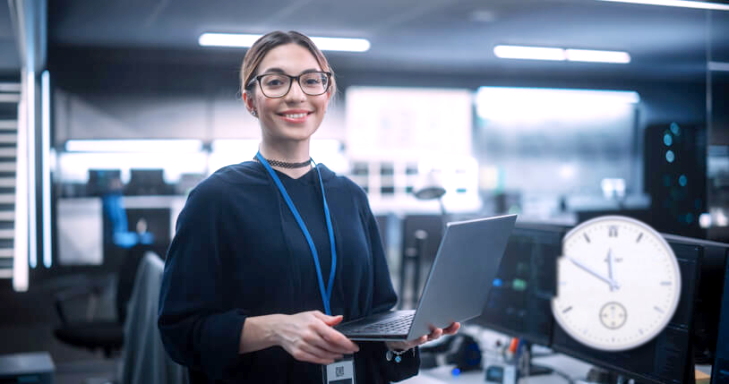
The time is {"hour": 11, "minute": 50}
